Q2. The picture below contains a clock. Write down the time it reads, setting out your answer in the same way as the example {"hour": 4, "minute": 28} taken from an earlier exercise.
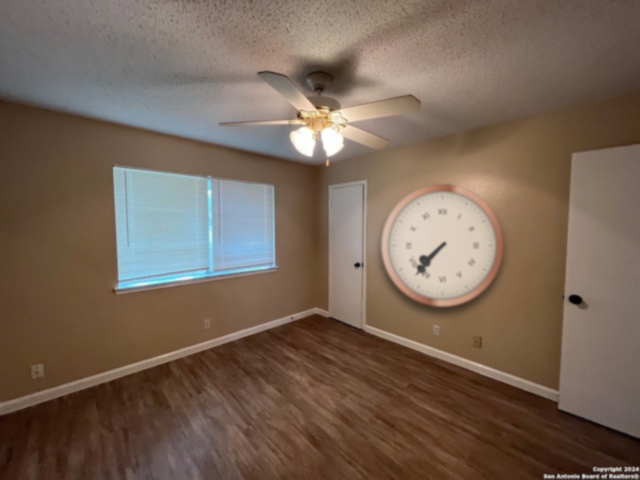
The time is {"hour": 7, "minute": 37}
